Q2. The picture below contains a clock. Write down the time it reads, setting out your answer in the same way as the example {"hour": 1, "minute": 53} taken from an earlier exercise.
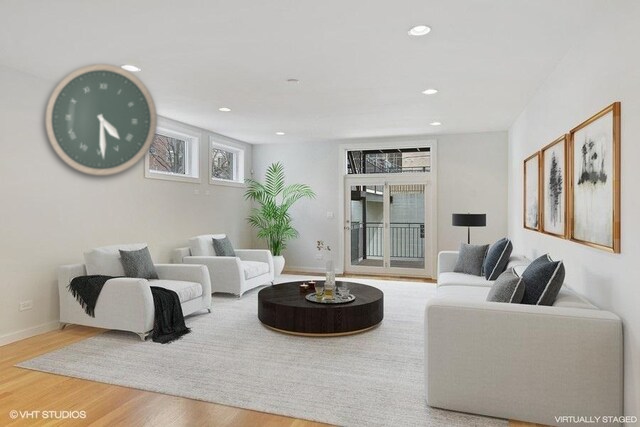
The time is {"hour": 4, "minute": 29}
